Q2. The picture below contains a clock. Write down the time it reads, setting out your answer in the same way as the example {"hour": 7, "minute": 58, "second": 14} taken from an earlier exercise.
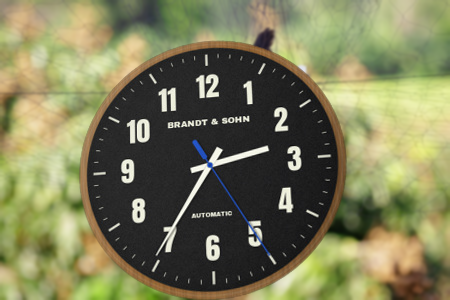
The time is {"hour": 2, "minute": 35, "second": 25}
